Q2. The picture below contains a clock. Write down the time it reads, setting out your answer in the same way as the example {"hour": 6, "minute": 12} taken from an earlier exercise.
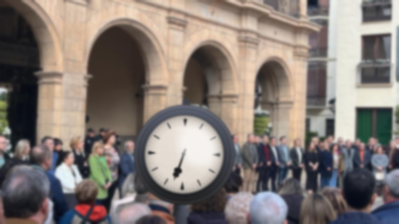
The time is {"hour": 6, "minute": 33}
